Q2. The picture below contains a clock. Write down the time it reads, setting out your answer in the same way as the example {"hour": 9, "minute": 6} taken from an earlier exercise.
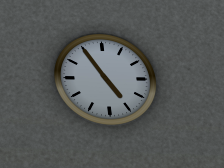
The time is {"hour": 4, "minute": 55}
